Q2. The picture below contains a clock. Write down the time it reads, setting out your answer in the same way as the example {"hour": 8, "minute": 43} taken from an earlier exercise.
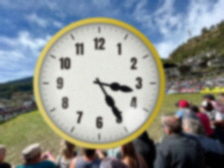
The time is {"hour": 3, "minute": 25}
